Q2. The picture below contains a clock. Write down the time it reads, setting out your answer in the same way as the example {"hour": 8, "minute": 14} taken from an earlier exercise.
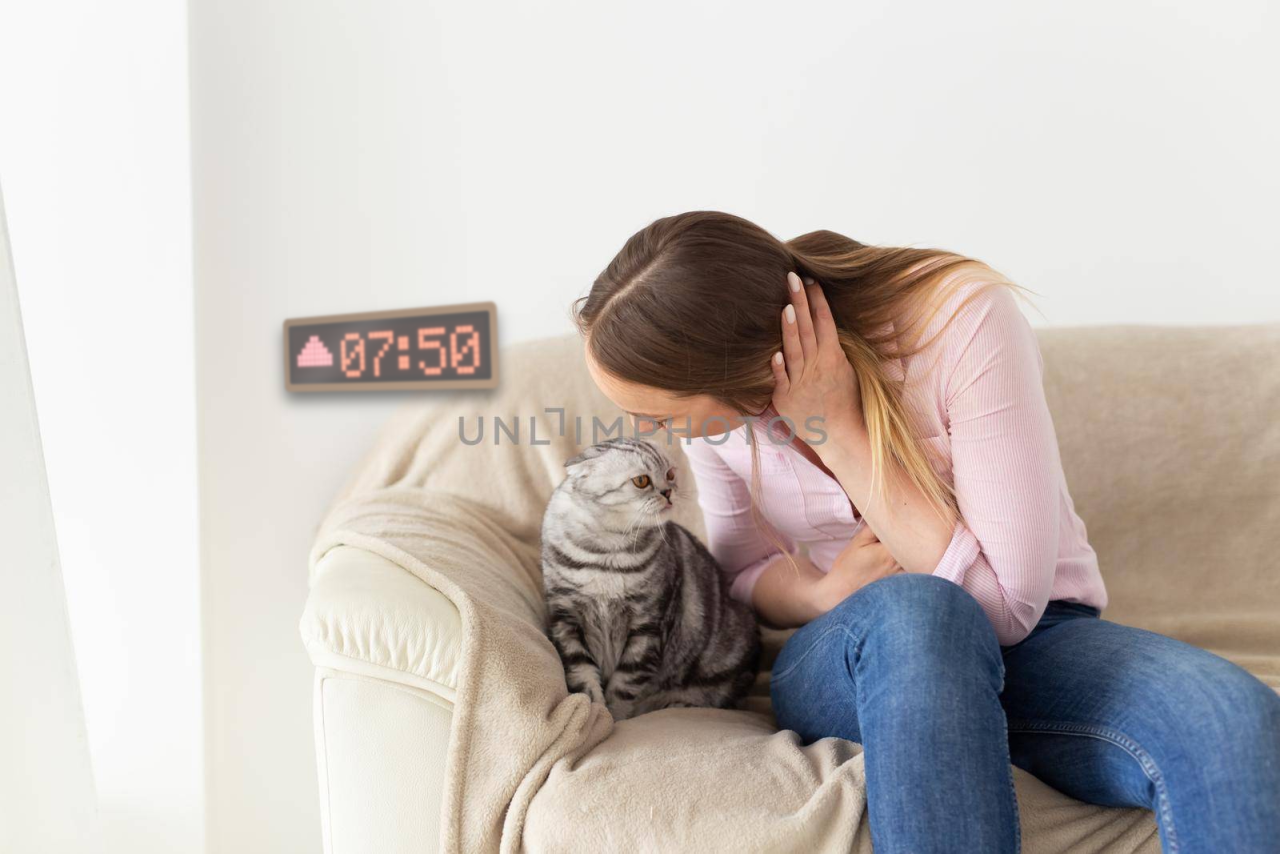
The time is {"hour": 7, "minute": 50}
